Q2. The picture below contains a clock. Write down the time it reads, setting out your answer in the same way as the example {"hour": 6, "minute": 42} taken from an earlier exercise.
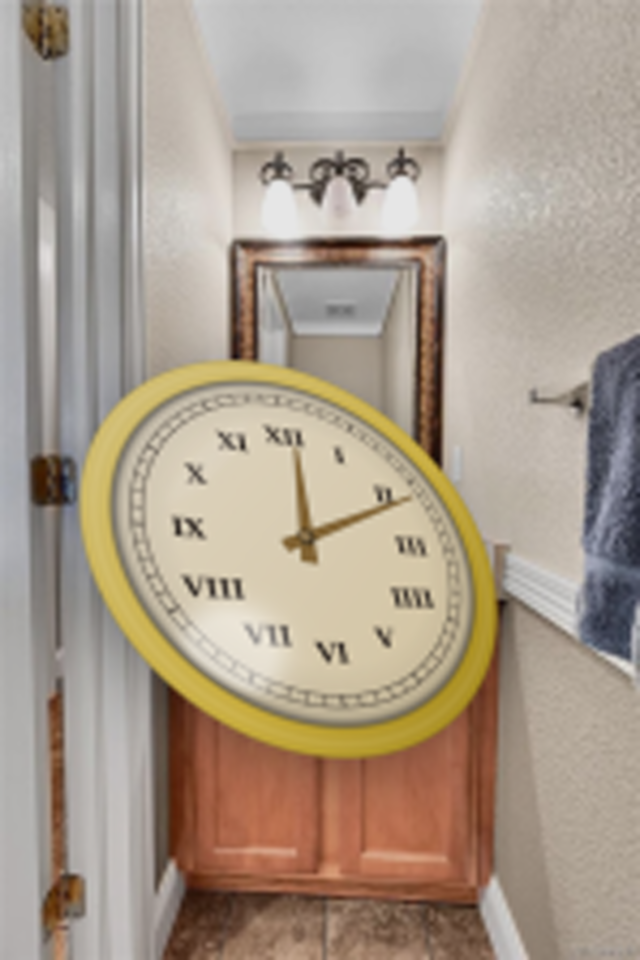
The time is {"hour": 12, "minute": 11}
